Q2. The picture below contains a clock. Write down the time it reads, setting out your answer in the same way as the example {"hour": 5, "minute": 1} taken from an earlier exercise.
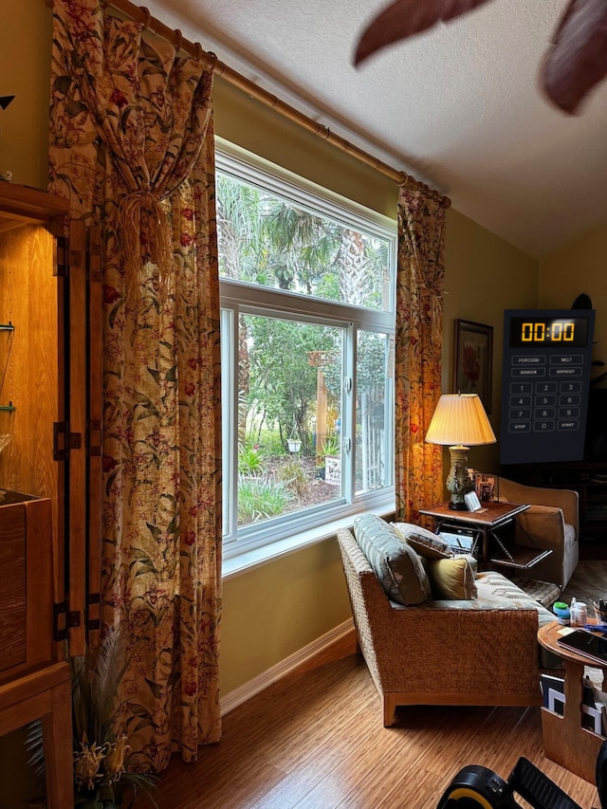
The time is {"hour": 0, "minute": 0}
